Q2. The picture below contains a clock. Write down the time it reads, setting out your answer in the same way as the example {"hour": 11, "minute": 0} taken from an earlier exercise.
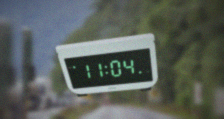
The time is {"hour": 11, "minute": 4}
